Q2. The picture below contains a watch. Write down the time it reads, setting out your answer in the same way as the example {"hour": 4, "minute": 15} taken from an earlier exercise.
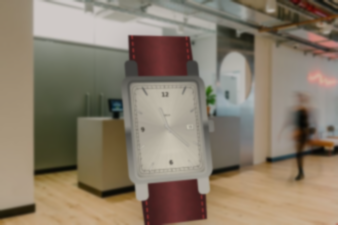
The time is {"hour": 11, "minute": 22}
